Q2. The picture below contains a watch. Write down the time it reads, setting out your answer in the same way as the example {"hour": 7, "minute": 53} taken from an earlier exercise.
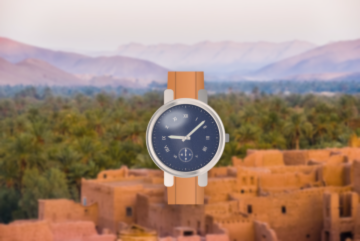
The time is {"hour": 9, "minute": 8}
